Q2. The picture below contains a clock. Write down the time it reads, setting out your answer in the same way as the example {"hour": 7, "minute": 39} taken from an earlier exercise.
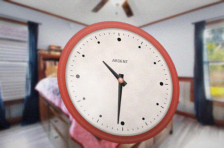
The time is {"hour": 10, "minute": 31}
